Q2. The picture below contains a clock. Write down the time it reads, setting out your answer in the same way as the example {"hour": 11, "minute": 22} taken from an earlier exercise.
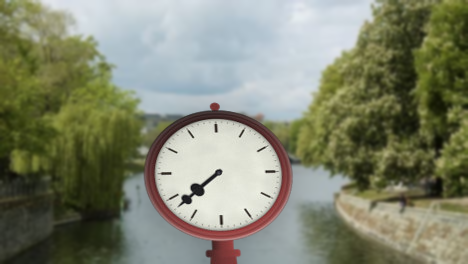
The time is {"hour": 7, "minute": 38}
